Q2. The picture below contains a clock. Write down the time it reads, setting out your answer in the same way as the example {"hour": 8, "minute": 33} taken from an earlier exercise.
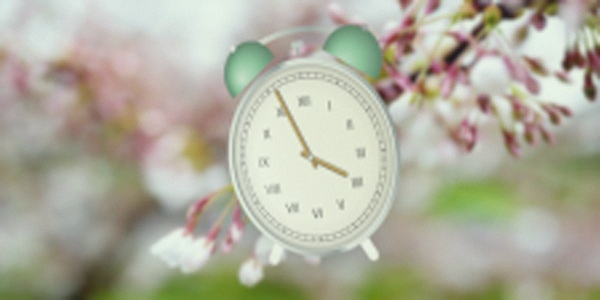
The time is {"hour": 3, "minute": 56}
